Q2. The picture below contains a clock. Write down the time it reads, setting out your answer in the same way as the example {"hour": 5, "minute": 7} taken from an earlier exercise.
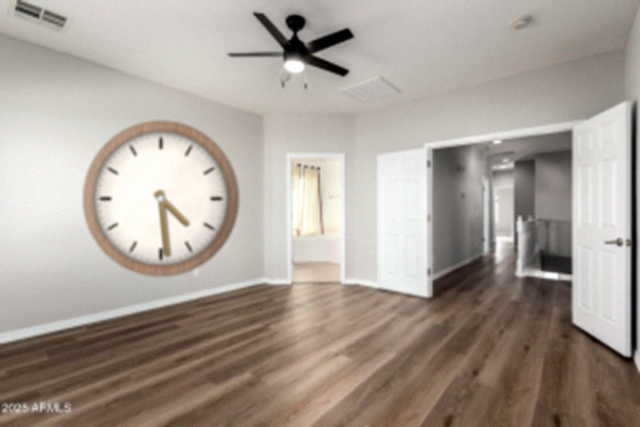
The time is {"hour": 4, "minute": 29}
